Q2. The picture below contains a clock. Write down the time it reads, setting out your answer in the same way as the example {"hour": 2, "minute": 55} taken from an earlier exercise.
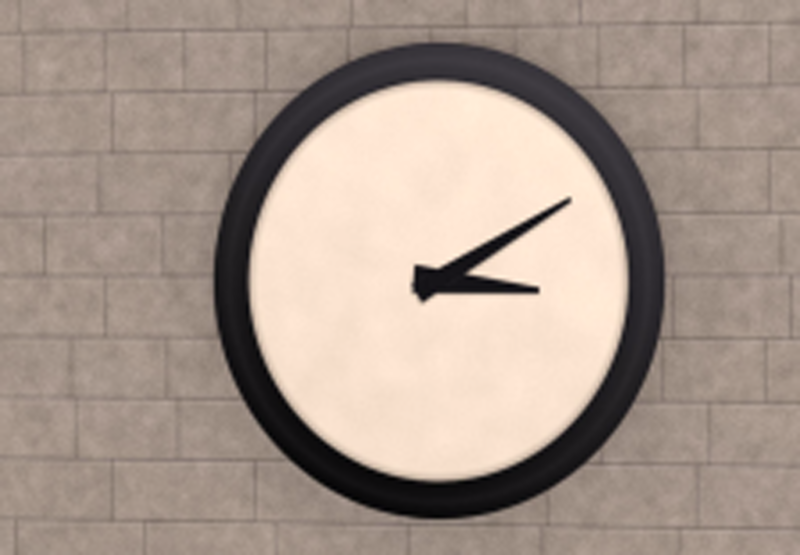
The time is {"hour": 3, "minute": 10}
